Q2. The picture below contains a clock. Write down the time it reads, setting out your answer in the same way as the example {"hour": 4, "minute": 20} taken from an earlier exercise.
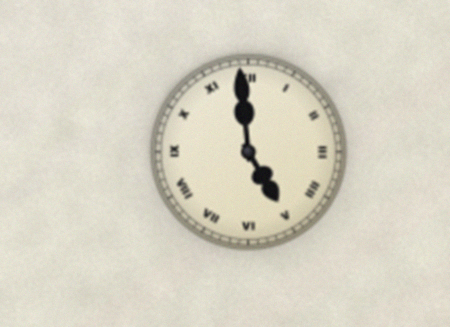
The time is {"hour": 4, "minute": 59}
